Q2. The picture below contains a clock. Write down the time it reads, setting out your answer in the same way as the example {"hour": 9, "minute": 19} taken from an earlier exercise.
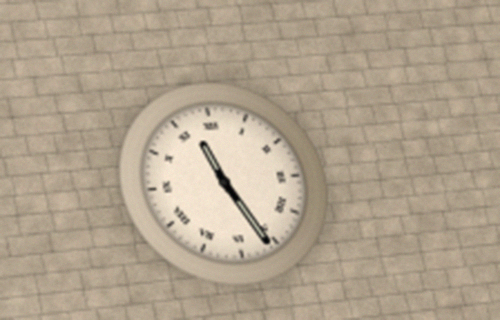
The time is {"hour": 11, "minute": 26}
